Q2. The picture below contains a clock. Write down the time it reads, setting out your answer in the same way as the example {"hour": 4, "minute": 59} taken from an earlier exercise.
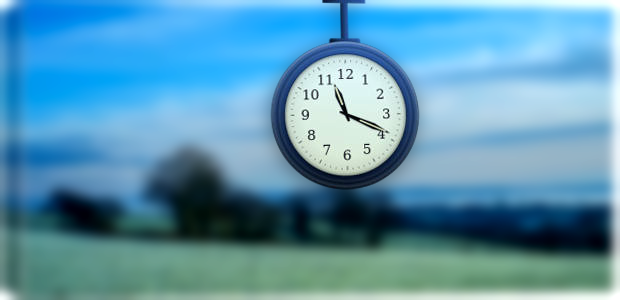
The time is {"hour": 11, "minute": 19}
